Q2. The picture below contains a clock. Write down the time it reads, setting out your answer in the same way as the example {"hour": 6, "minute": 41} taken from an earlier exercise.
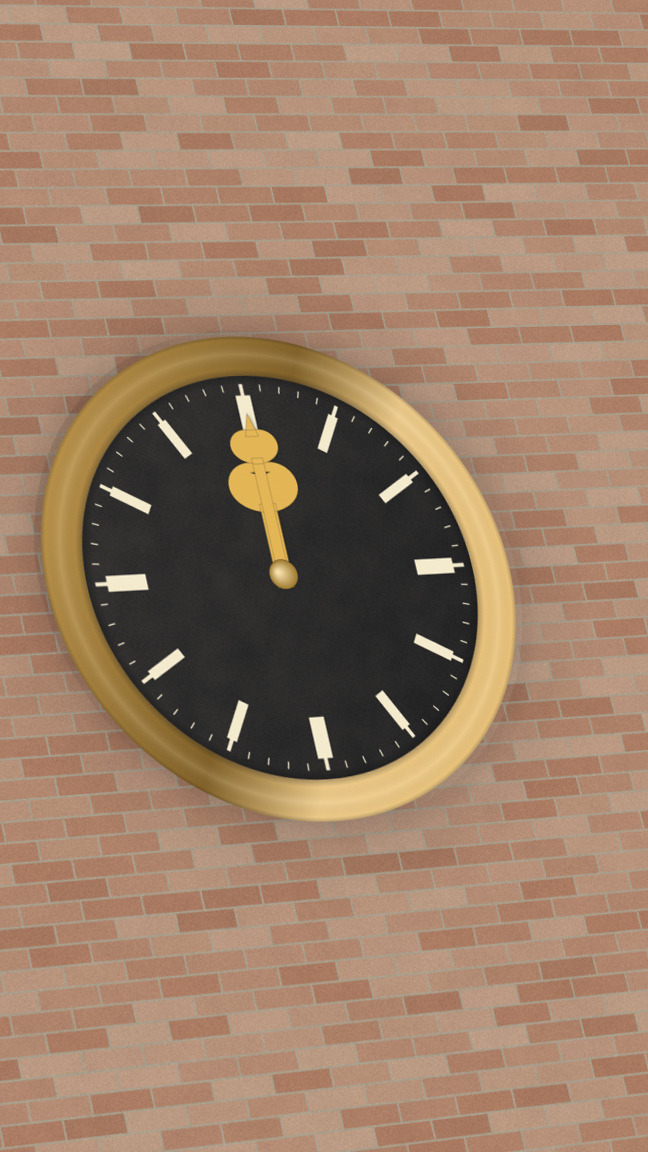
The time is {"hour": 12, "minute": 0}
